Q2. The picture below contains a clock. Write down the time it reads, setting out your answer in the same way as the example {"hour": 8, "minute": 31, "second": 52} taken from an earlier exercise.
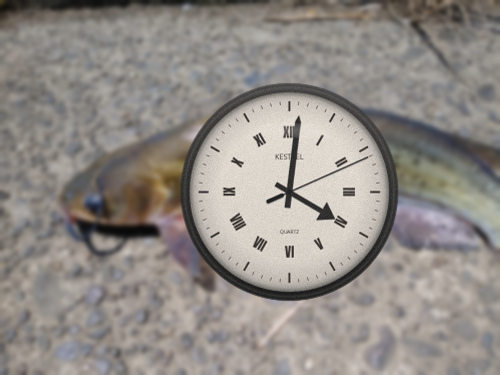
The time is {"hour": 4, "minute": 1, "second": 11}
